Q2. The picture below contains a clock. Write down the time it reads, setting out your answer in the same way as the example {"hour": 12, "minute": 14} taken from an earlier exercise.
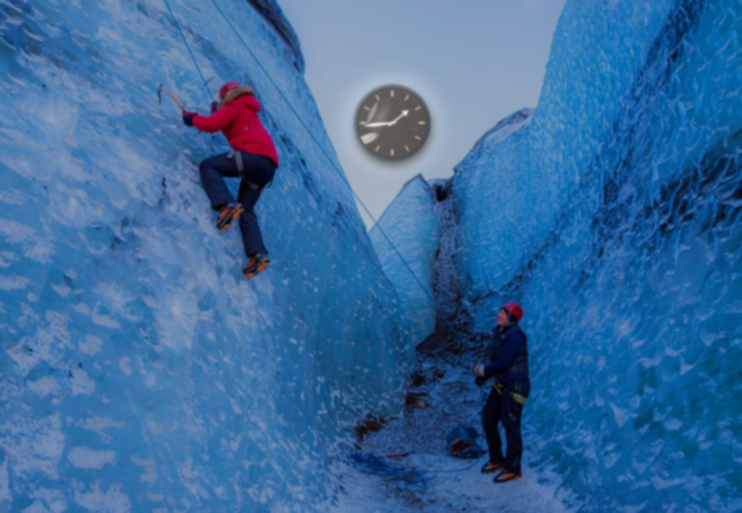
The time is {"hour": 1, "minute": 44}
